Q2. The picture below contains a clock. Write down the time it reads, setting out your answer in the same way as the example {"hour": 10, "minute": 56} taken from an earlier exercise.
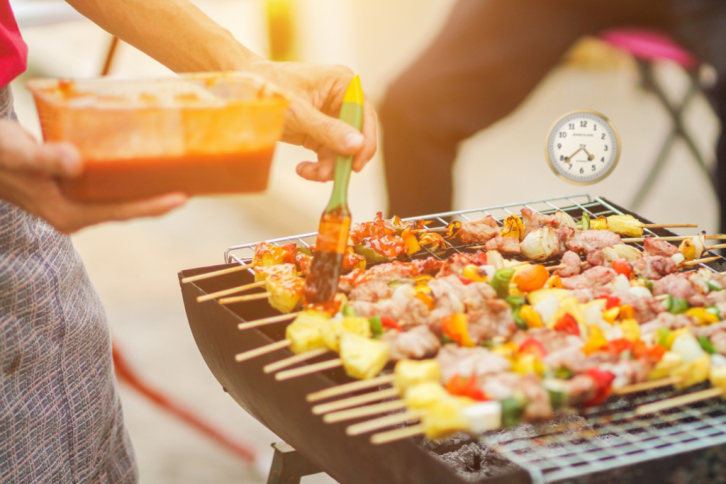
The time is {"hour": 4, "minute": 38}
